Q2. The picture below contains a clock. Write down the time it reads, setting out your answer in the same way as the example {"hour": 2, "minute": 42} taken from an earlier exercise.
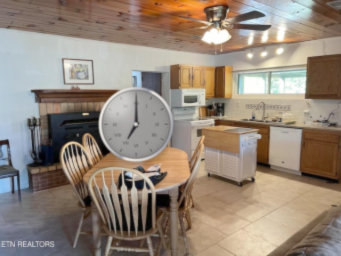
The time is {"hour": 7, "minute": 0}
